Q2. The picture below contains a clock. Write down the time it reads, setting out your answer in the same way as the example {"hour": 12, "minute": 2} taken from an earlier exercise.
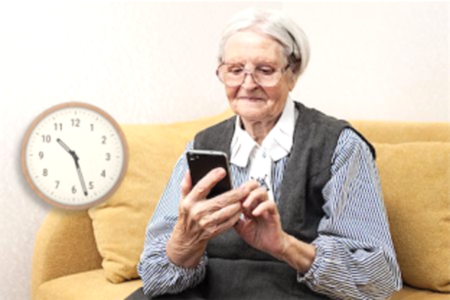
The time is {"hour": 10, "minute": 27}
